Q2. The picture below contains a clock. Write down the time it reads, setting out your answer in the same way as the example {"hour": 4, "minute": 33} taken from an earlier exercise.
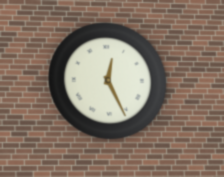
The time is {"hour": 12, "minute": 26}
